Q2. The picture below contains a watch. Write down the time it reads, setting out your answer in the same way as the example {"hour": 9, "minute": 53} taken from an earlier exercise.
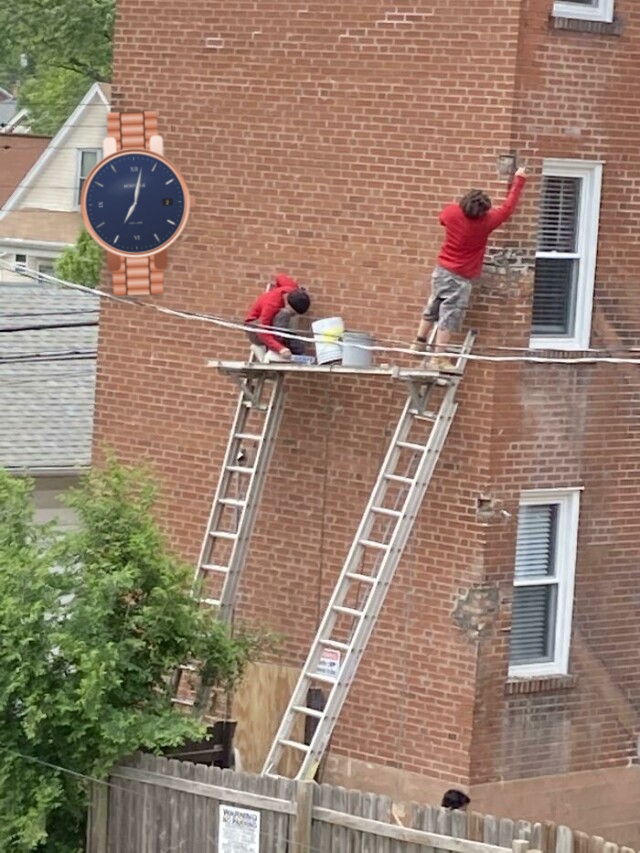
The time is {"hour": 7, "minute": 2}
